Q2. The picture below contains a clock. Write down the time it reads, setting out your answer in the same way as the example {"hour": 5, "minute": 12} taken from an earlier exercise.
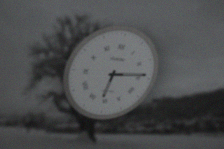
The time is {"hour": 6, "minute": 14}
